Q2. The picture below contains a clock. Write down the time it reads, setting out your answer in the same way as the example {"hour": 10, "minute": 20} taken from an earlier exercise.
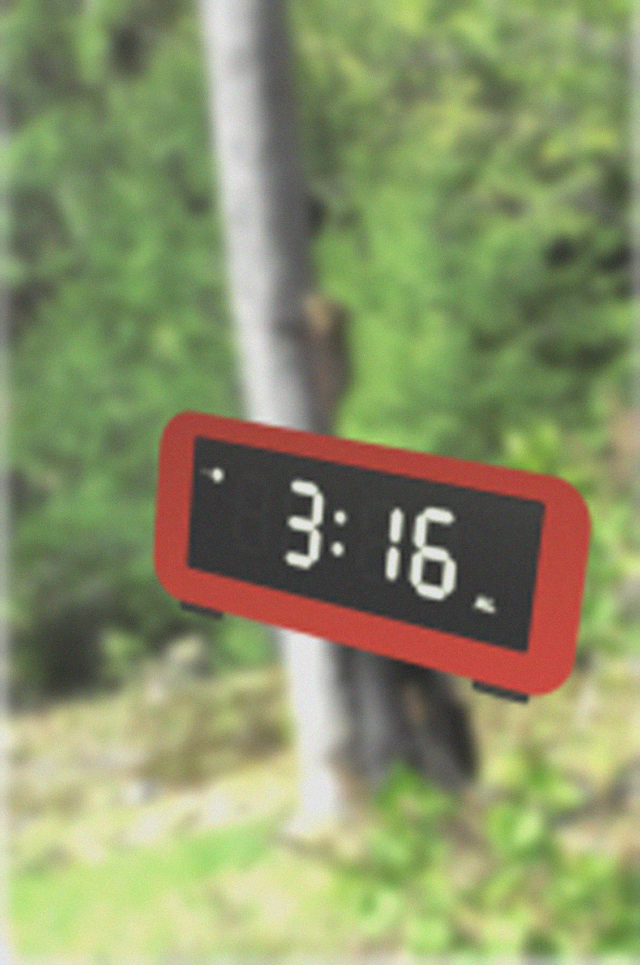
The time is {"hour": 3, "minute": 16}
